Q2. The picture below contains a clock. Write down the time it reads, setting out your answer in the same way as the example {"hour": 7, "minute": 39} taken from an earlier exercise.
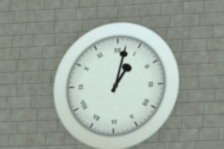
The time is {"hour": 1, "minute": 2}
